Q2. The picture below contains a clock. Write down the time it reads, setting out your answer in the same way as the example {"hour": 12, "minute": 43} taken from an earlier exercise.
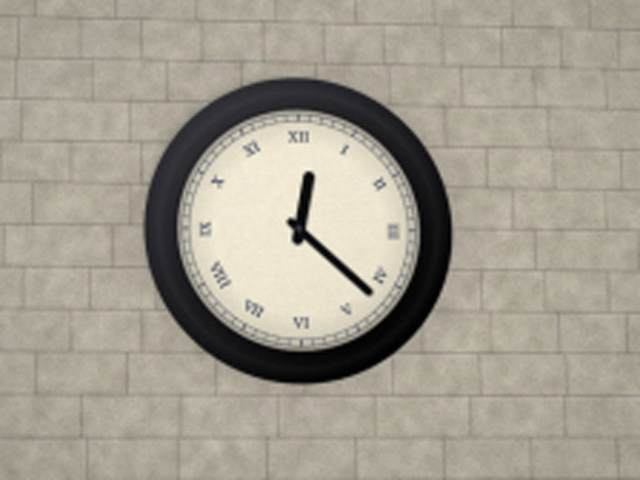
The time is {"hour": 12, "minute": 22}
